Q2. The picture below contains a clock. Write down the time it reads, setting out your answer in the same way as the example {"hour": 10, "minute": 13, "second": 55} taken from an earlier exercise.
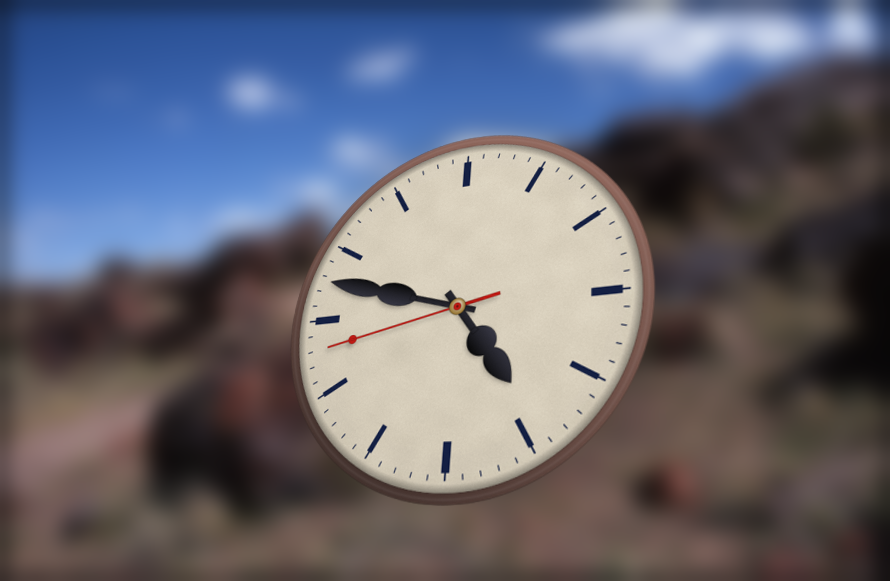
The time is {"hour": 4, "minute": 47, "second": 43}
